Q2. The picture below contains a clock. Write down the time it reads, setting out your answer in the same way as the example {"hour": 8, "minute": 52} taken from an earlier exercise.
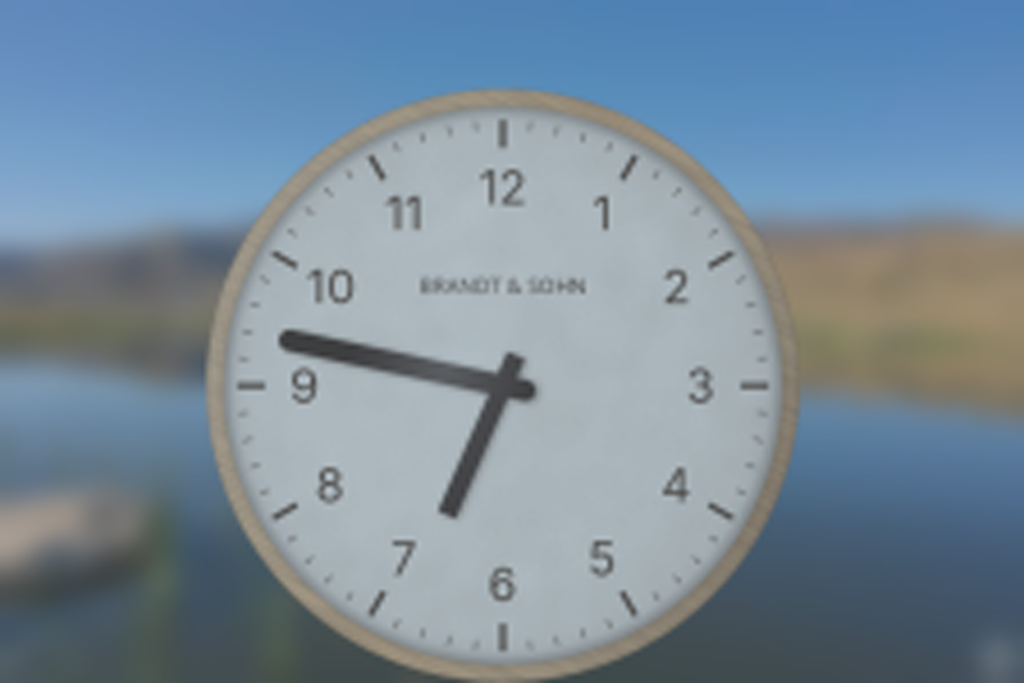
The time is {"hour": 6, "minute": 47}
